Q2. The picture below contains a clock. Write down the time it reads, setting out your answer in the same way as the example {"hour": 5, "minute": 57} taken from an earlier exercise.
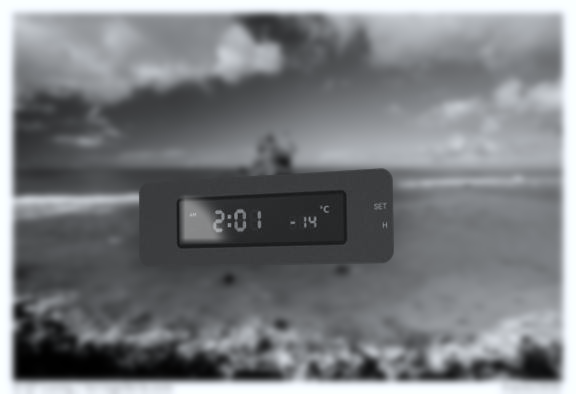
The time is {"hour": 2, "minute": 1}
